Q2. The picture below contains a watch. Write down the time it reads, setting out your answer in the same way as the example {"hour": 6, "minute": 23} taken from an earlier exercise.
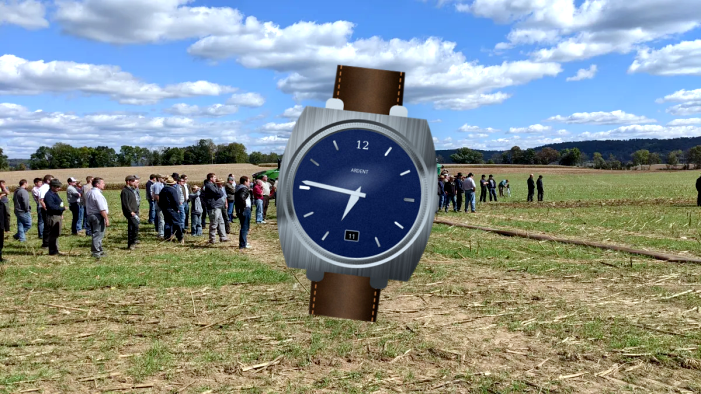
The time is {"hour": 6, "minute": 46}
